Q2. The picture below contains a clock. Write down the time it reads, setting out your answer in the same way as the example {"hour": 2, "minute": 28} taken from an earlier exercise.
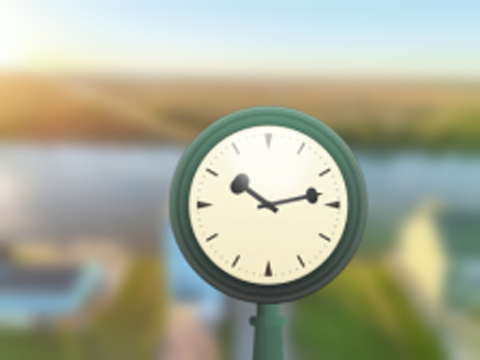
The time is {"hour": 10, "minute": 13}
